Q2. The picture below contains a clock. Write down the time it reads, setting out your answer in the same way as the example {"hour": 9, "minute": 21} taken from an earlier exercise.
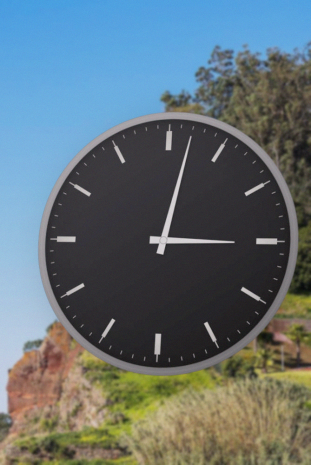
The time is {"hour": 3, "minute": 2}
